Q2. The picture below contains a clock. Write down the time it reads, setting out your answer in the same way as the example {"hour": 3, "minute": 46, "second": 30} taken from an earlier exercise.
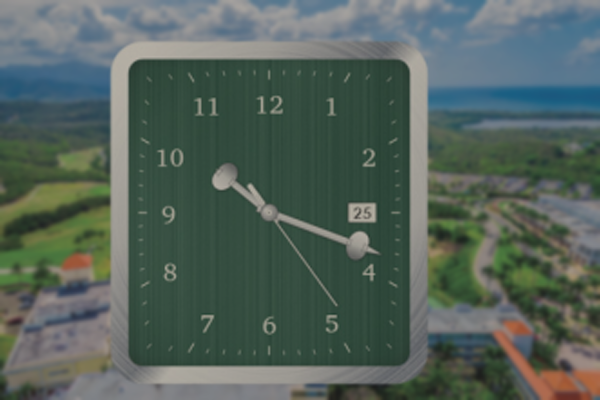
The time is {"hour": 10, "minute": 18, "second": 24}
